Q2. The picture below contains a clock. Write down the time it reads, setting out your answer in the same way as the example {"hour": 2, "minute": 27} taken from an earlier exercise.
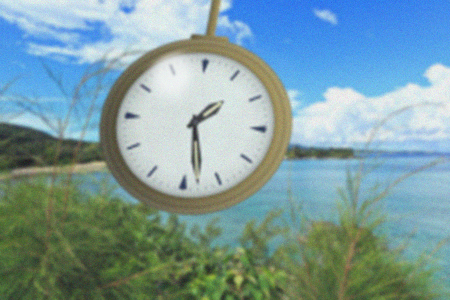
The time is {"hour": 1, "minute": 28}
